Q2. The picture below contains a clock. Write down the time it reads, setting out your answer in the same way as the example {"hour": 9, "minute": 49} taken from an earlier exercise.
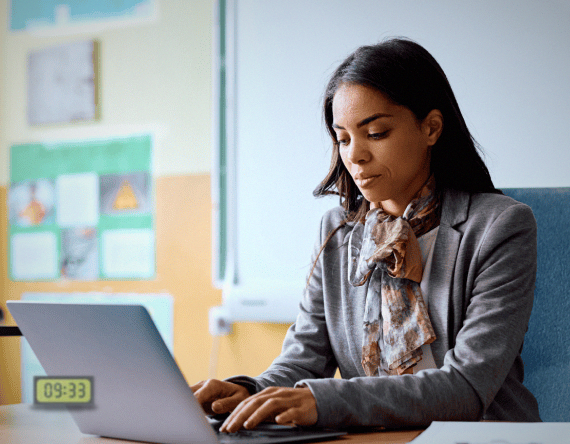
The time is {"hour": 9, "minute": 33}
